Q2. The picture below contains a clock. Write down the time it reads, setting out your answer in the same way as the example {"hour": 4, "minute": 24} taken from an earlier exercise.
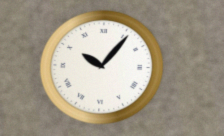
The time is {"hour": 10, "minute": 6}
